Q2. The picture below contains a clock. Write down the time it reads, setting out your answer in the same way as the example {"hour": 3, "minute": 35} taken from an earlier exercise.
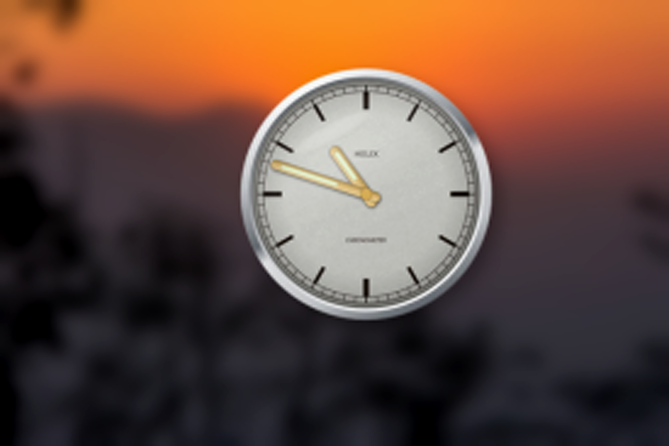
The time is {"hour": 10, "minute": 48}
